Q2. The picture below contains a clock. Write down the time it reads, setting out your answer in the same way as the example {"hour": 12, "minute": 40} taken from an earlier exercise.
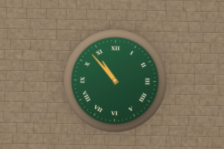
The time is {"hour": 10, "minute": 53}
